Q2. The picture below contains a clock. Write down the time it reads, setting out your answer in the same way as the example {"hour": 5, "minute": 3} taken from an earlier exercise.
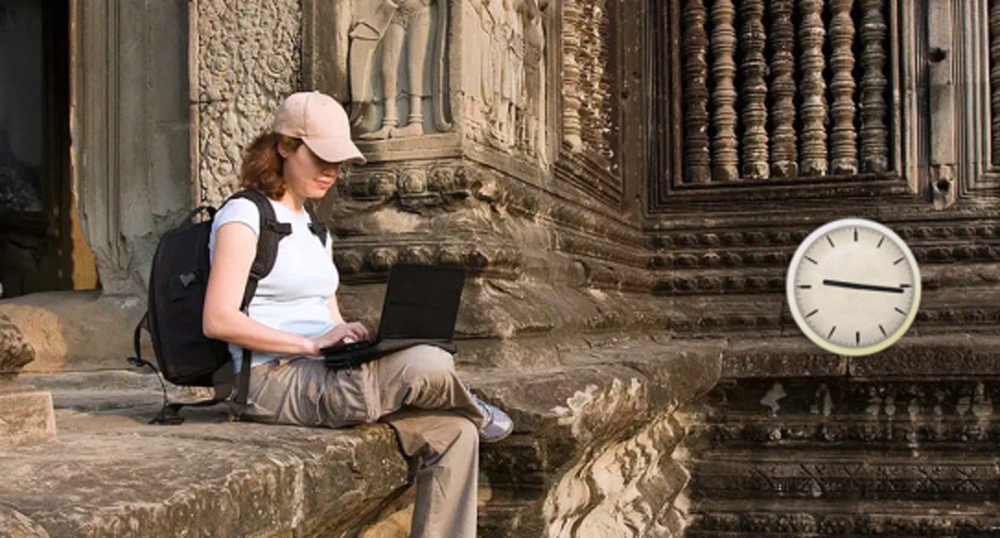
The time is {"hour": 9, "minute": 16}
